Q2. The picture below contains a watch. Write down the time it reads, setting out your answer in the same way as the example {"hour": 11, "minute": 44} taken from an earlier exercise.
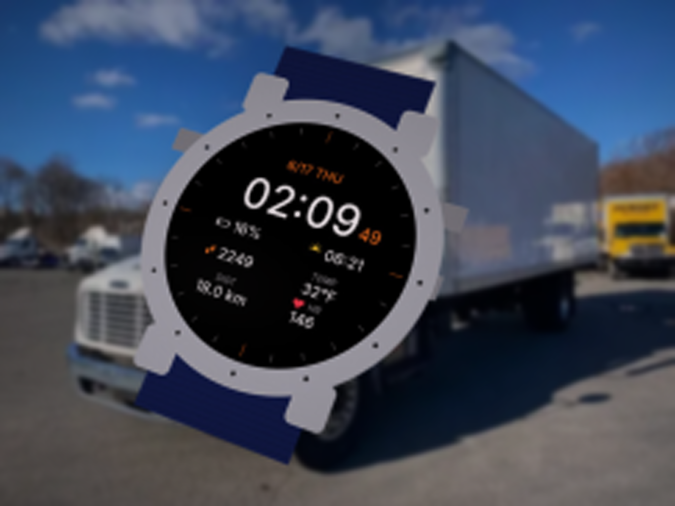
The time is {"hour": 2, "minute": 9}
